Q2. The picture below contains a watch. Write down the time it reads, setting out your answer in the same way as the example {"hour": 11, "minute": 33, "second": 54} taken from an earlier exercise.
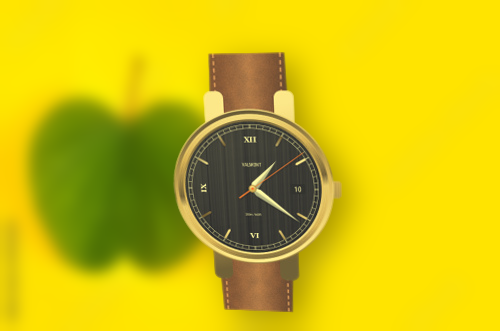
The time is {"hour": 1, "minute": 21, "second": 9}
